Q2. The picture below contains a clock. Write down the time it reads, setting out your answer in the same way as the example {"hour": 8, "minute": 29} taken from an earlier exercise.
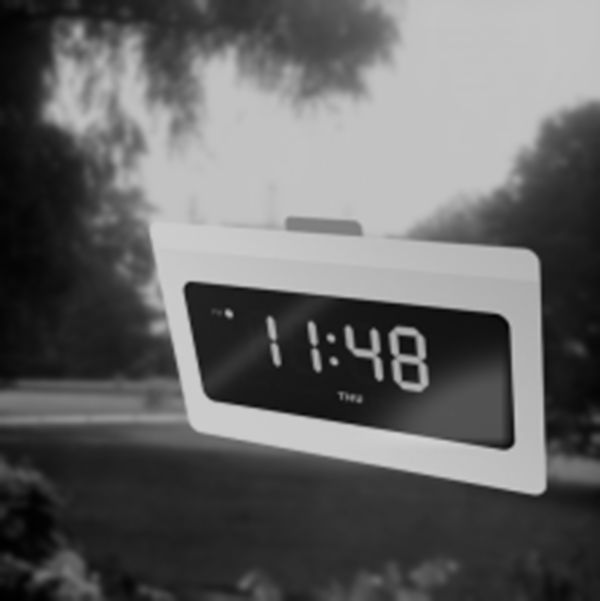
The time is {"hour": 11, "minute": 48}
